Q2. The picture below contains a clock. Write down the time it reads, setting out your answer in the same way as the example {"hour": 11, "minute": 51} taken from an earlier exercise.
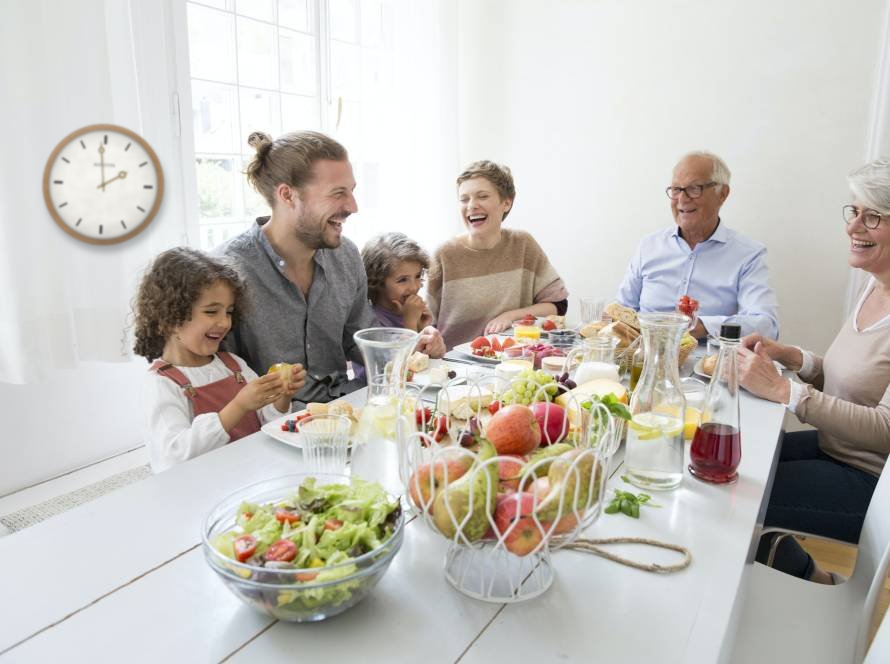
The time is {"hour": 1, "minute": 59}
